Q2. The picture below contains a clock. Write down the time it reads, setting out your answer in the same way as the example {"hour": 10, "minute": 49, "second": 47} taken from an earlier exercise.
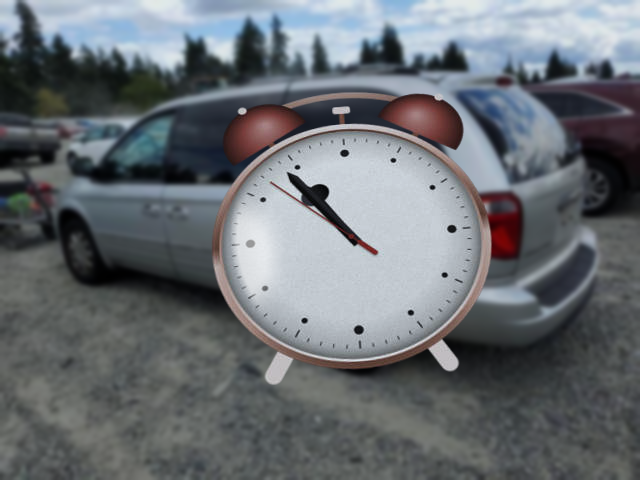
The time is {"hour": 10, "minute": 53, "second": 52}
